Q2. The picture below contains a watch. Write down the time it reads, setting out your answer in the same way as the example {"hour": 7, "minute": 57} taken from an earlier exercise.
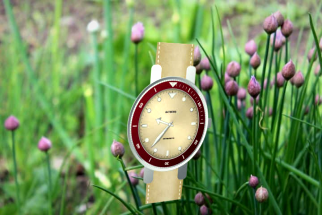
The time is {"hour": 9, "minute": 37}
